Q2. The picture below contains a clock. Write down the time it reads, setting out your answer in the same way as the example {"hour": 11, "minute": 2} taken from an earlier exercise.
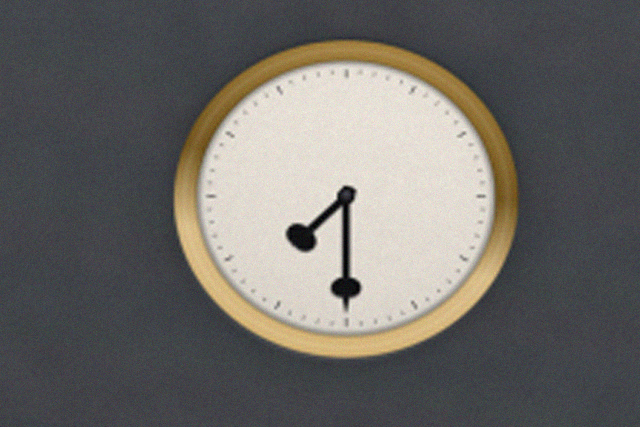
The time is {"hour": 7, "minute": 30}
